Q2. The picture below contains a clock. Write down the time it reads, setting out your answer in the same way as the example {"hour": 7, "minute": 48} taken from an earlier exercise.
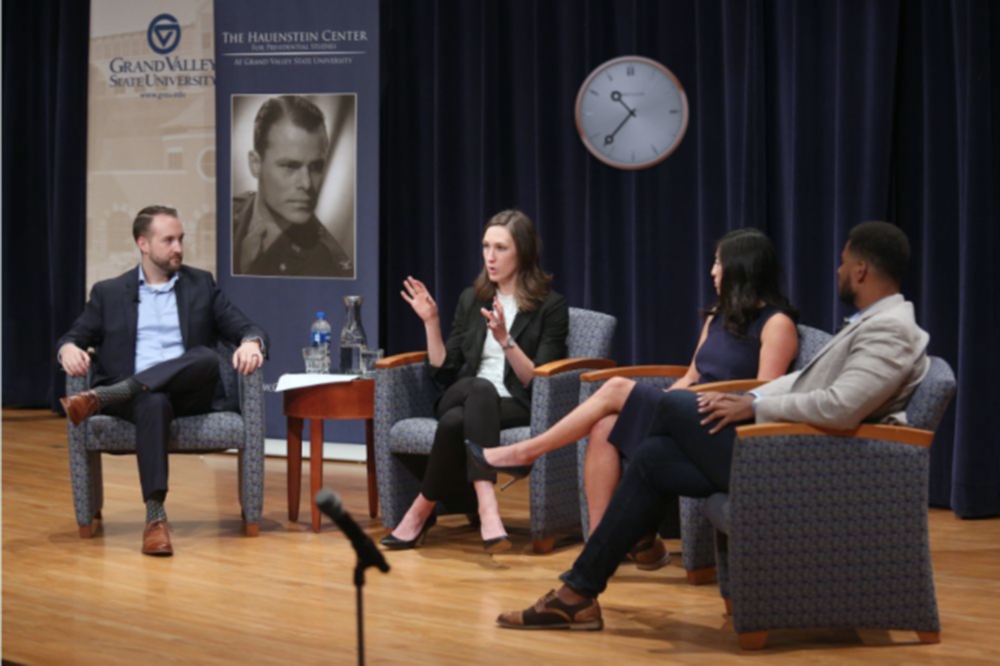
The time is {"hour": 10, "minute": 37}
